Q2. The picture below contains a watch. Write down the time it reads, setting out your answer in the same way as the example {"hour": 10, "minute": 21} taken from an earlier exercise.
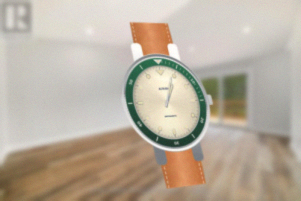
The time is {"hour": 1, "minute": 4}
